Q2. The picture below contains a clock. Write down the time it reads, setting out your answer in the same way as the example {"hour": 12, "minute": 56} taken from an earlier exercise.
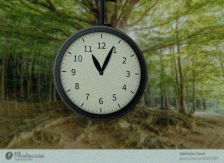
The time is {"hour": 11, "minute": 4}
